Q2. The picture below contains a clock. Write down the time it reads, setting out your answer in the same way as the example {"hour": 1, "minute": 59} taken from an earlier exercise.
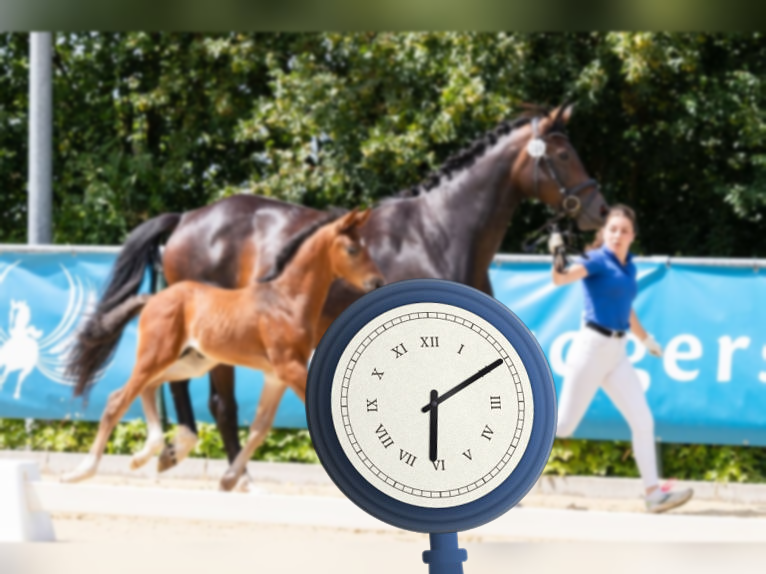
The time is {"hour": 6, "minute": 10}
